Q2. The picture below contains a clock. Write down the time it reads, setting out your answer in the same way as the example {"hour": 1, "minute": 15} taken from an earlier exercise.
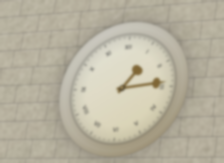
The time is {"hour": 1, "minute": 14}
